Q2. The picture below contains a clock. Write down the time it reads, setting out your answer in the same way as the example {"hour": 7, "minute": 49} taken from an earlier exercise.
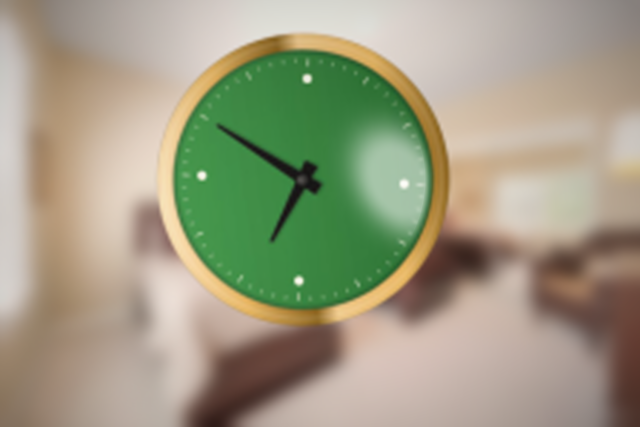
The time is {"hour": 6, "minute": 50}
